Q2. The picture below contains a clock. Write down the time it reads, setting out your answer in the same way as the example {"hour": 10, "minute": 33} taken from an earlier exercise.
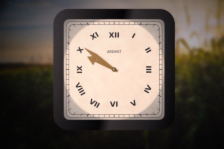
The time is {"hour": 9, "minute": 51}
